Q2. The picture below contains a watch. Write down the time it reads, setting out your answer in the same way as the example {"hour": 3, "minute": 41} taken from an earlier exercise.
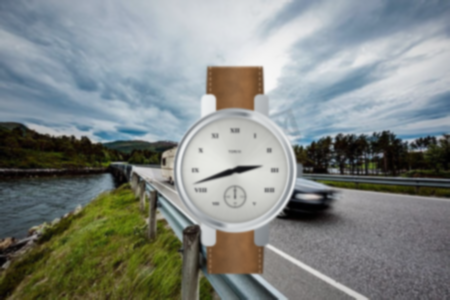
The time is {"hour": 2, "minute": 42}
